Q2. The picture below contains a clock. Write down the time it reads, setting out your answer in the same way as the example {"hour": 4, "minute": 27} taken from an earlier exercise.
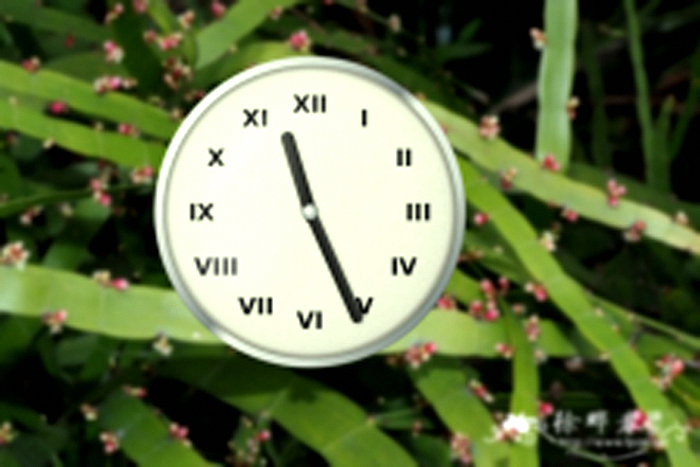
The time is {"hour": 11, "minute": 26}
